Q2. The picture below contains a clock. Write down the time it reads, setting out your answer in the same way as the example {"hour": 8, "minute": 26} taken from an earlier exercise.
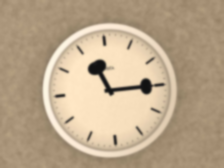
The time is {"hour": 11, "minute": 15}
